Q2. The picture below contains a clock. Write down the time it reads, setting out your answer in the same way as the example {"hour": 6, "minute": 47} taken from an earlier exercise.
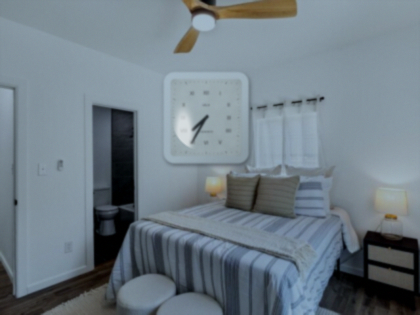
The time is {"hour": 7, "minute": 35}
